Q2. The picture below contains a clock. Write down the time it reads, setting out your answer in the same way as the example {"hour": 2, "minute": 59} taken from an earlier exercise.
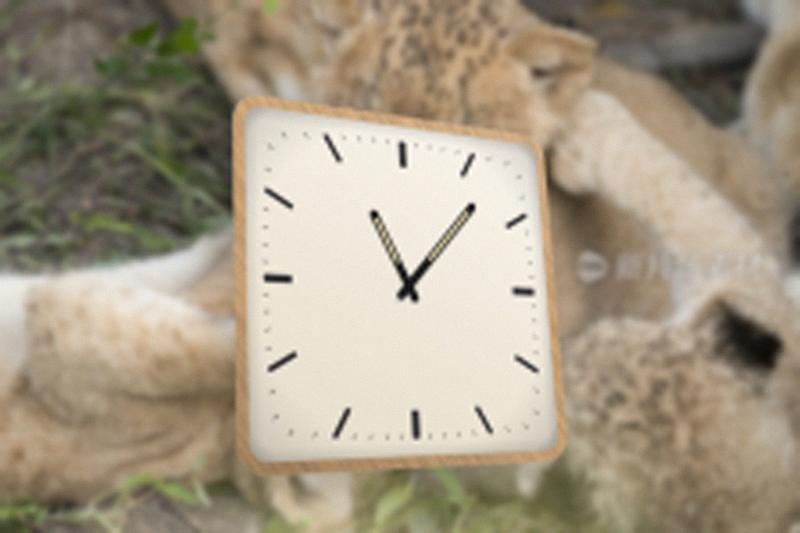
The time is {"hour": 11, "minute": 7}
